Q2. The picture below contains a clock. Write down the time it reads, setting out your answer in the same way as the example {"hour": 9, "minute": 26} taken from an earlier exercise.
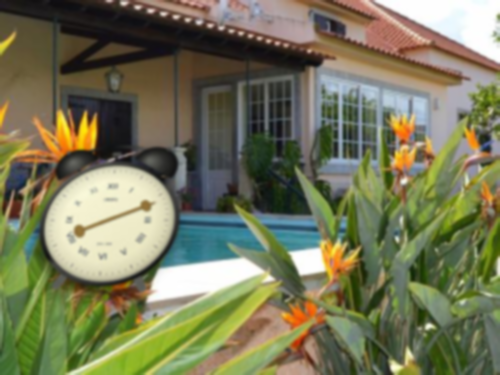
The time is {"hour": 8, "minute": 11}
